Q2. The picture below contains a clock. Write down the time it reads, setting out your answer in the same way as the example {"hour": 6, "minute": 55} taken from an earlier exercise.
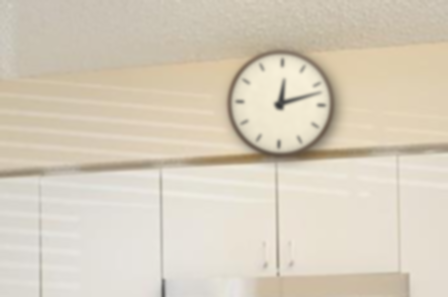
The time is {"hour": 12, "minute": 12}
